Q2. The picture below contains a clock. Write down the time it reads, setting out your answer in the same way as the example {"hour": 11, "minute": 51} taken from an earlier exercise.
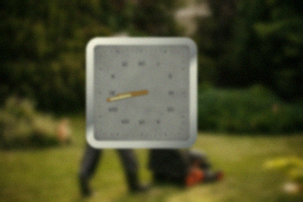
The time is {"hour": 8, "minute": 43}
